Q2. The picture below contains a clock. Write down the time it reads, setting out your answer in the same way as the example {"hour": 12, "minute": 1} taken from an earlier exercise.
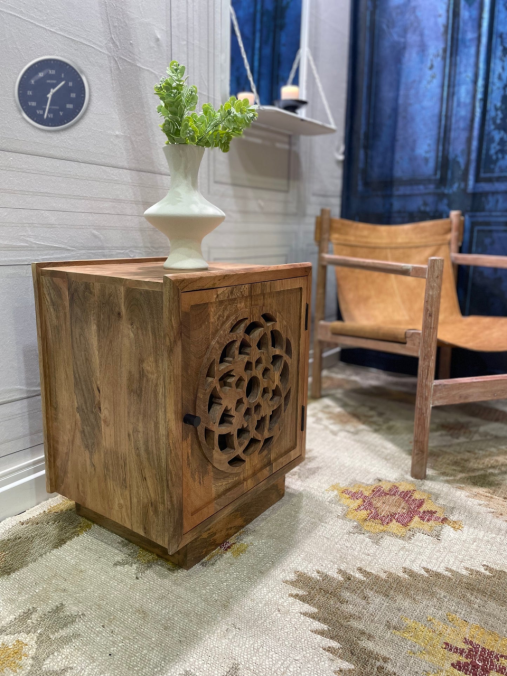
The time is {"hour": 1, "minute": 32}
